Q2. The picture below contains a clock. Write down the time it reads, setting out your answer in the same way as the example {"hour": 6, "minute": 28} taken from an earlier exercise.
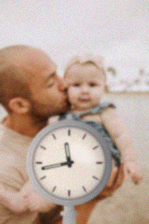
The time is {"hour": 11, "minute": 43}
